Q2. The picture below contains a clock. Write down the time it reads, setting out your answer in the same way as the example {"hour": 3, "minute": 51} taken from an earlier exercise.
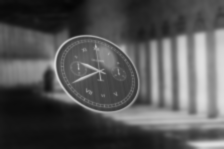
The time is {"hour": 9, "minute": 40}
